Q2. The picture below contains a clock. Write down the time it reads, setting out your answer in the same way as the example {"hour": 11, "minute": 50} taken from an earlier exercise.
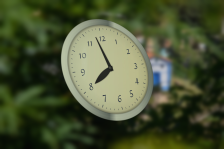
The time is {"hour": 7, "minute": 58}
